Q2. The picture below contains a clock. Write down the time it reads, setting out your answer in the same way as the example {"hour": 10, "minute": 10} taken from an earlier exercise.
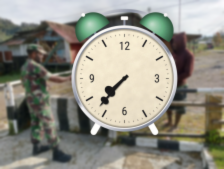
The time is {"hour": 7, "minute": 37}
